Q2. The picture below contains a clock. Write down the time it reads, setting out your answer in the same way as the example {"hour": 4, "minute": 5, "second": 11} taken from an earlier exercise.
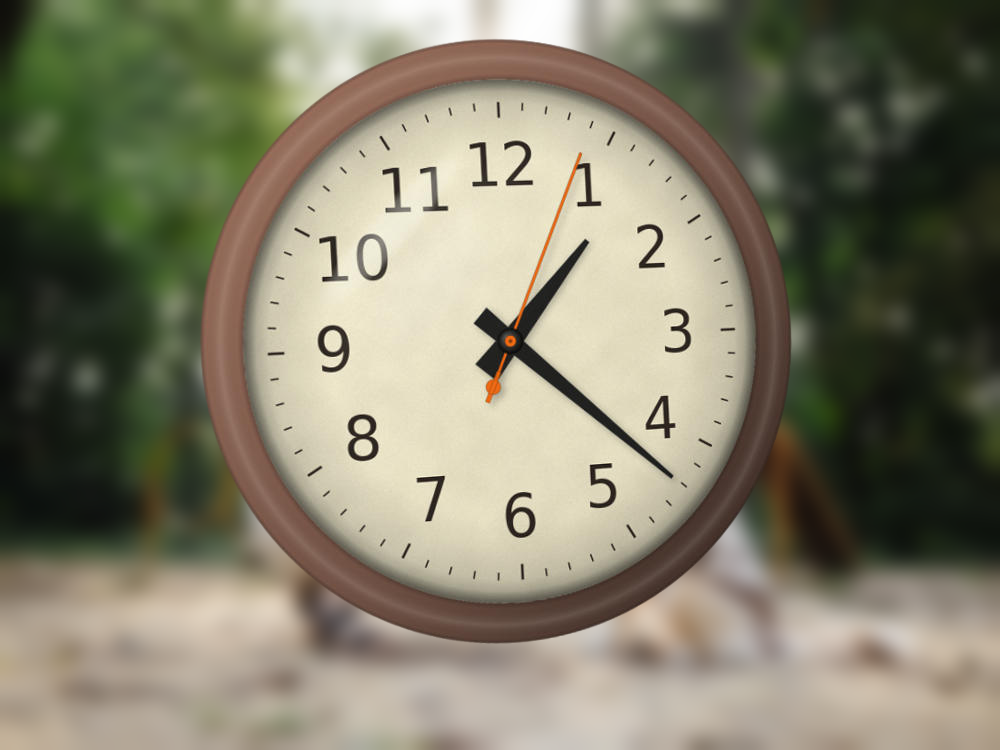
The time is {"hour": 1, "minute": 22, "second": 4}
